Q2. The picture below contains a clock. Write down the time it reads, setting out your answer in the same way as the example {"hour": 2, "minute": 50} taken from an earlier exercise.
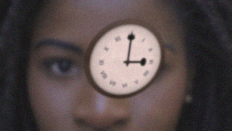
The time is {"hour": 3, "minute": 0}
